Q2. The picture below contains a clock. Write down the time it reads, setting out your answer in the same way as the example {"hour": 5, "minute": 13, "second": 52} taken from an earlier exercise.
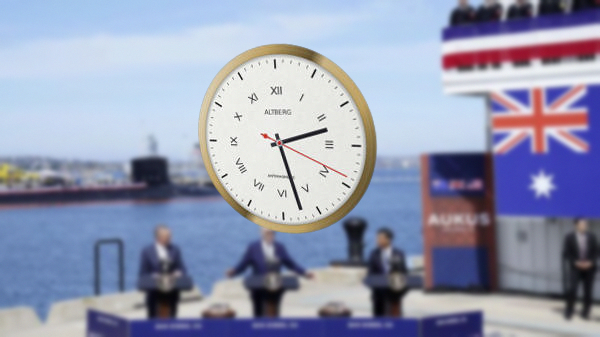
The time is {"hour": 2, "minute": 27, "second": 19}
